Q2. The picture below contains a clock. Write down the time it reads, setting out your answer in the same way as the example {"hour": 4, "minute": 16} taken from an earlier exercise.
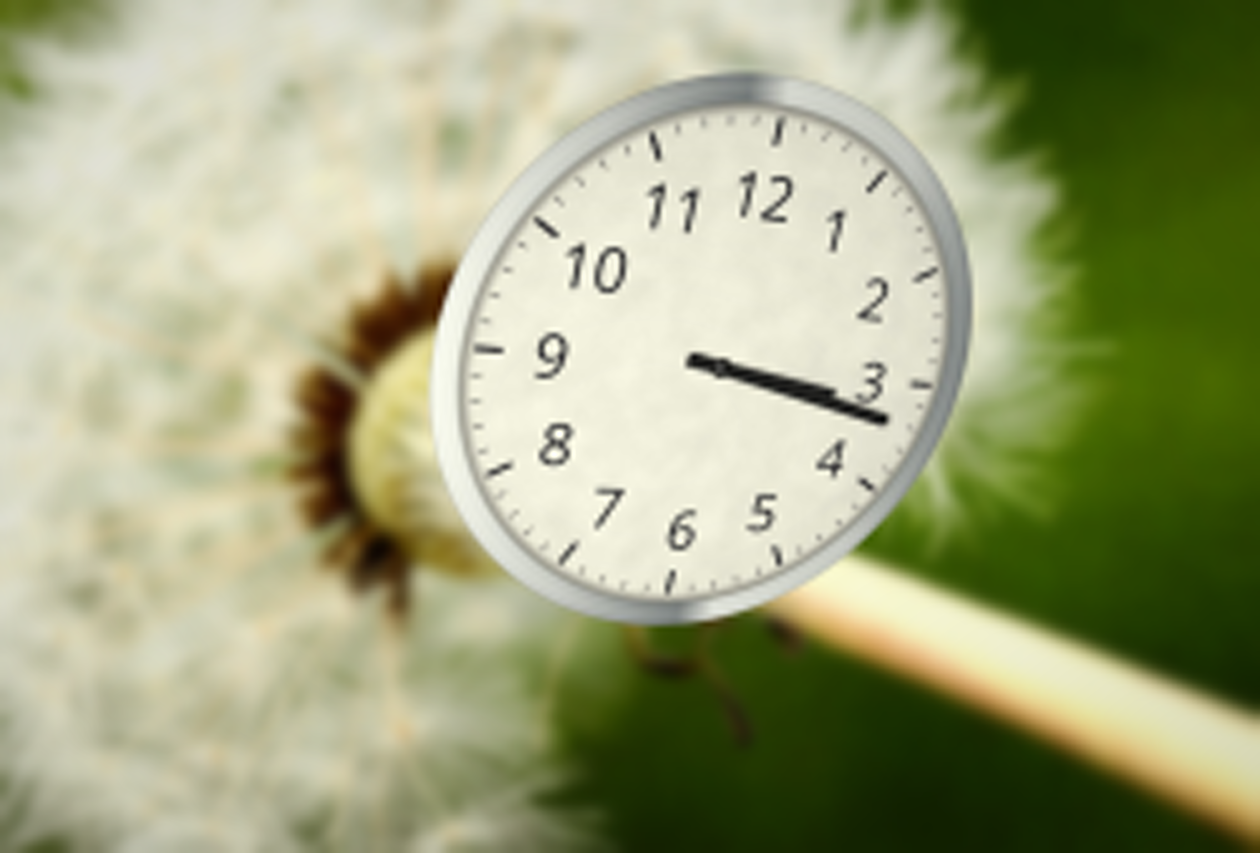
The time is {"hour": 3, "minute": 17}
